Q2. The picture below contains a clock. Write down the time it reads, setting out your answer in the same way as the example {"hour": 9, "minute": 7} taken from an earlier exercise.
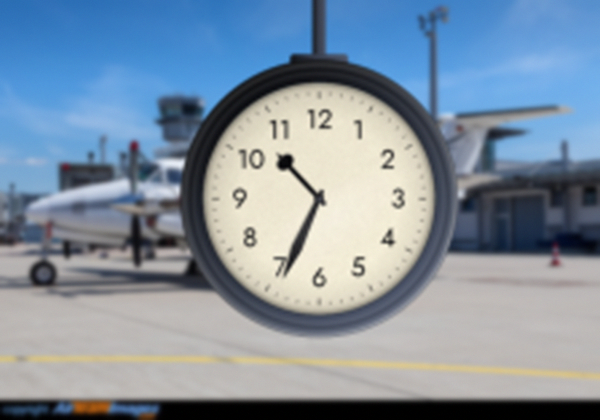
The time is {"hour": 10, "minute": 34}
